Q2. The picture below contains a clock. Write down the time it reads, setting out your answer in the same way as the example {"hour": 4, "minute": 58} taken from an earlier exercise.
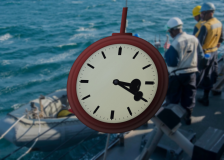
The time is {"hour": 3, "minute": 20}
